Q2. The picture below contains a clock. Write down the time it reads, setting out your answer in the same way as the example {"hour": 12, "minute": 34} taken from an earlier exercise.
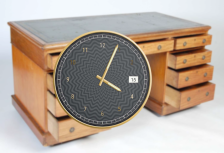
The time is {"hour": 4, "minute": 4}
